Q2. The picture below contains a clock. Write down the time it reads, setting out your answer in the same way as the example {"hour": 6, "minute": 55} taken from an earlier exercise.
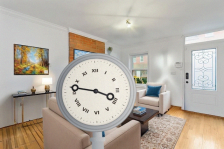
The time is {"hour": 3, "minute": 47}
